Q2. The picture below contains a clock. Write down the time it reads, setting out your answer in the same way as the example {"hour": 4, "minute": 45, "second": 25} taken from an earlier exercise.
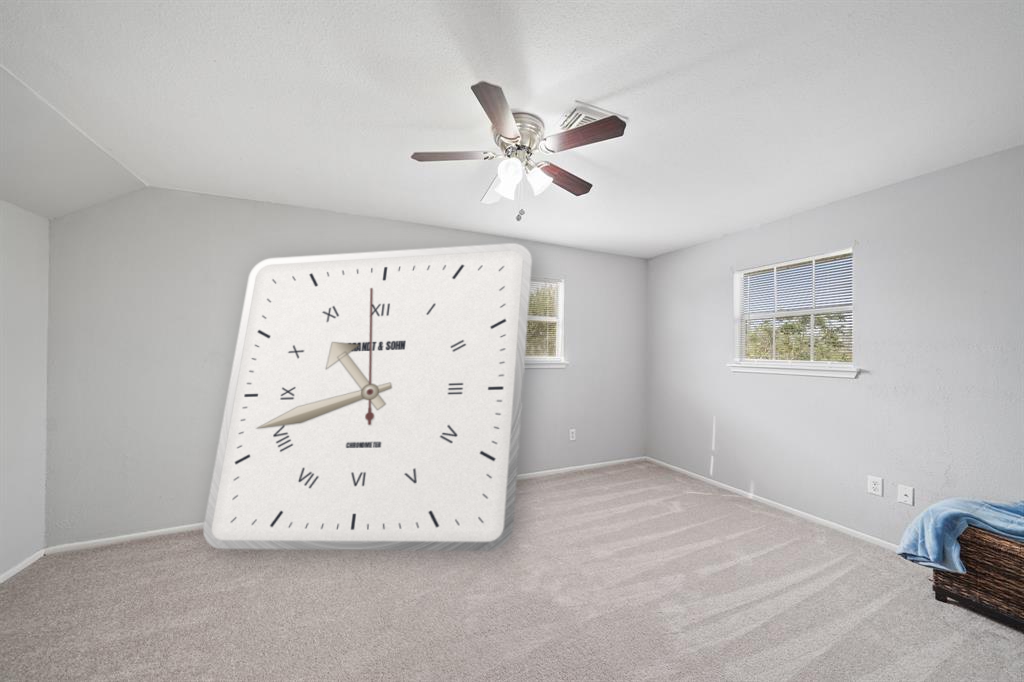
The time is {"hour": 10, "minute": 41, "second": 59}
